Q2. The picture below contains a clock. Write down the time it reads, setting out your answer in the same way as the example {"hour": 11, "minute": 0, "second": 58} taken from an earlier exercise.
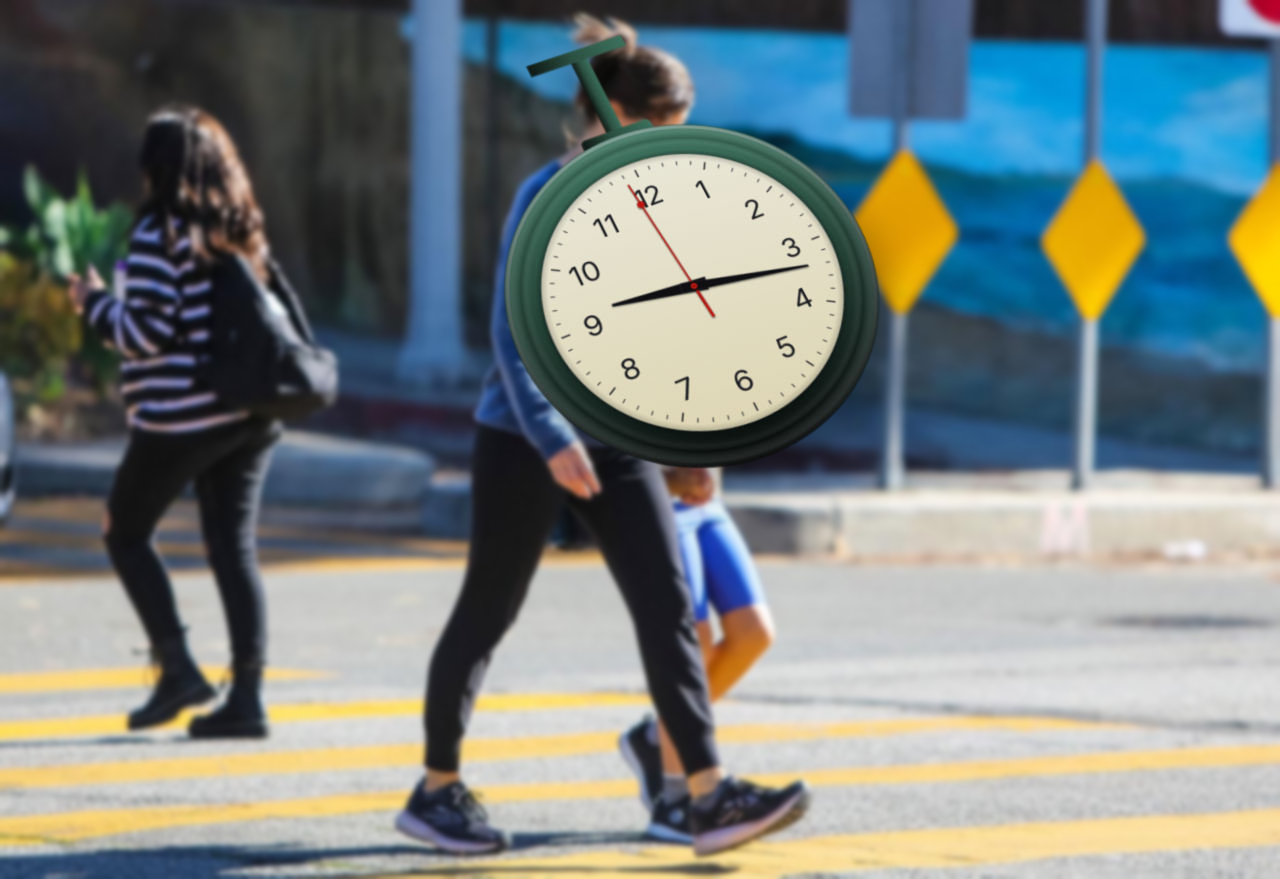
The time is {"hour": 9, "minute": 16, "second": 59}
